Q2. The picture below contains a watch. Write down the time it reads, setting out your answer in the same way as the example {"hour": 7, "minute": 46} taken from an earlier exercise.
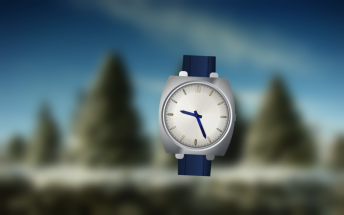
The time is {"hour": 9, "minute": 26}
